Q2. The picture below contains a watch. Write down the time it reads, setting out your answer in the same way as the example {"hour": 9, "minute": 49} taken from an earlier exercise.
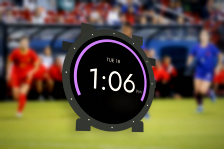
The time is {"hour": 1, "minute": 6}
